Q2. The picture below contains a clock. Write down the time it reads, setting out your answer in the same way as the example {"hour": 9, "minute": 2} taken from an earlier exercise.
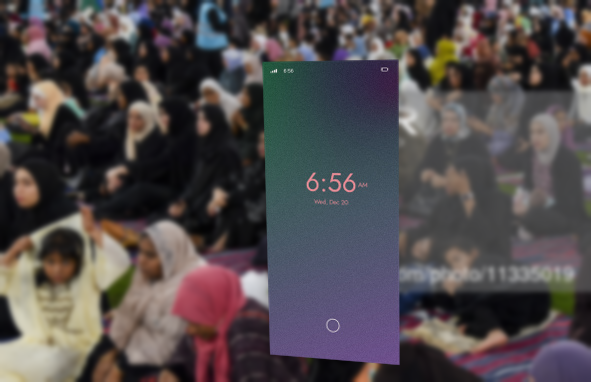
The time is {"hour": 6, "minute": 56}
